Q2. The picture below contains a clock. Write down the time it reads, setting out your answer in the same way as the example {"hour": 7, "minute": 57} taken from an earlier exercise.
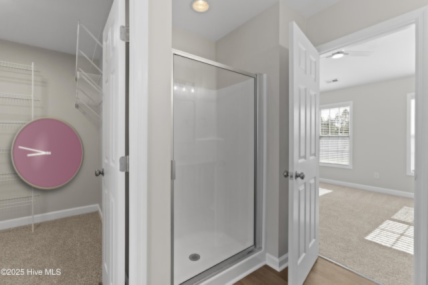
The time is {"hour": 8, "minute": 47}
